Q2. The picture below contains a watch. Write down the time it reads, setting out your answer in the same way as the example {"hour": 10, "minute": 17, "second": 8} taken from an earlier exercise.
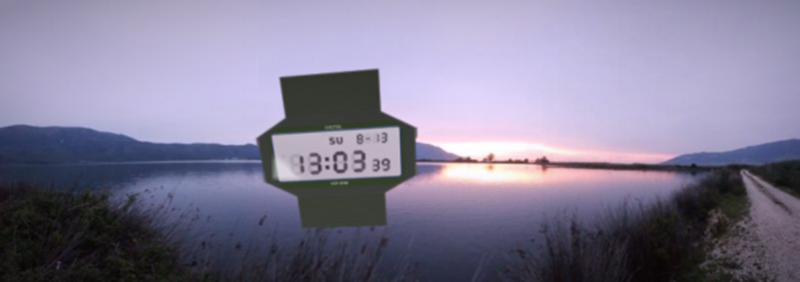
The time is {"hour": 13, "minute": 3, "second": 39}
